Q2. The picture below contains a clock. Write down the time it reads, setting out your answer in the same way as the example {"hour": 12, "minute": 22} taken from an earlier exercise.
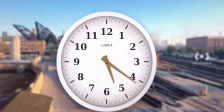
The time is {"hour": 5, "minute": 21}
